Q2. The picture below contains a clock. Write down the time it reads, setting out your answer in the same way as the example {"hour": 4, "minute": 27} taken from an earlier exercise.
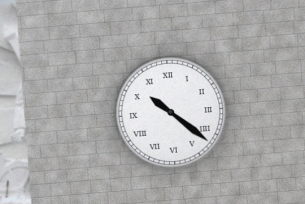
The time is {"hour": 10, "minute": 22}
